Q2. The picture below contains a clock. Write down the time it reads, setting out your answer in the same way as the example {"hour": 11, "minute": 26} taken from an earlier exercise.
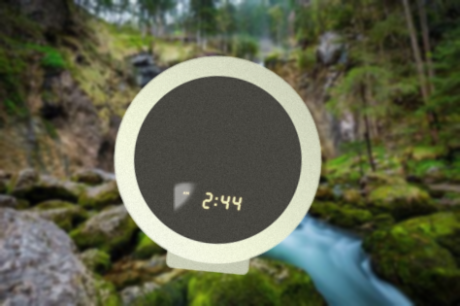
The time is {"hour": 2, "minute": 44}
